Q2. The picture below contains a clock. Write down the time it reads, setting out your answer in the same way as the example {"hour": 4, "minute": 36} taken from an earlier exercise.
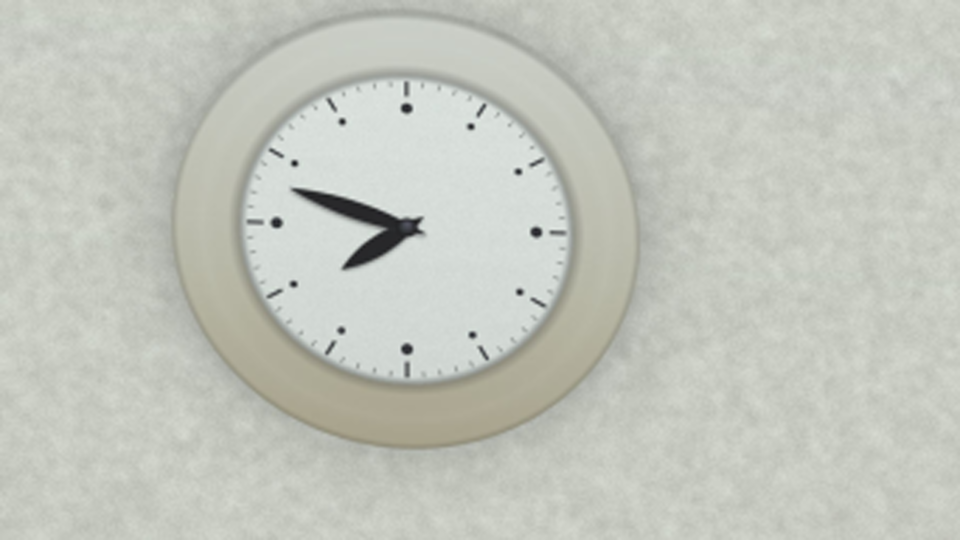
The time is {"hour": 7, "minute": 48}
